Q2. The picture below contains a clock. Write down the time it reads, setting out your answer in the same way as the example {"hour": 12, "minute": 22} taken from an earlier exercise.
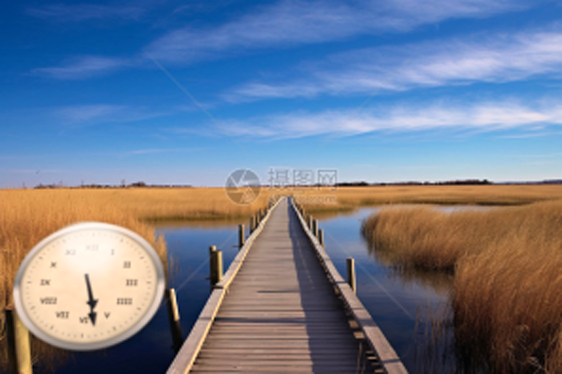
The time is {"hour": 5, "minute": 28}
